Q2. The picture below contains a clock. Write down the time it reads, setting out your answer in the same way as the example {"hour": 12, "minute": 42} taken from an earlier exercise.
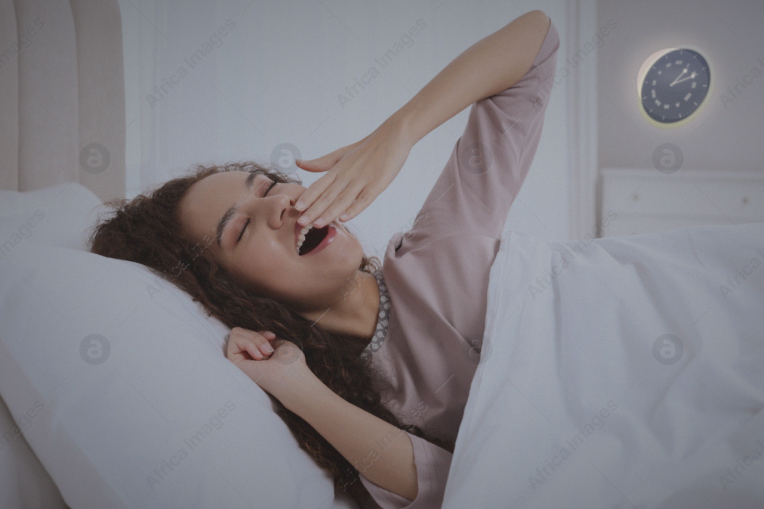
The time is {"hour": 1, "minute": 11}
